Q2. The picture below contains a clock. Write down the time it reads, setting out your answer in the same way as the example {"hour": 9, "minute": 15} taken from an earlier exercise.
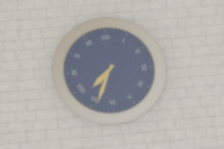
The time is {"hour": 7, "minute": 34}
